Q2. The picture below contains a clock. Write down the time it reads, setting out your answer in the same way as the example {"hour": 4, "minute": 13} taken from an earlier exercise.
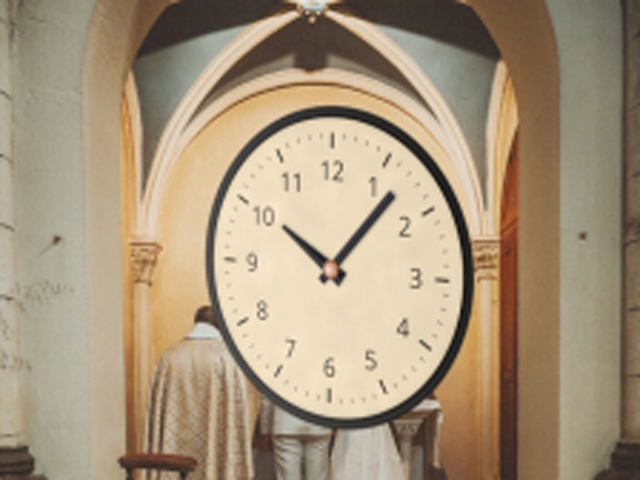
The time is {"hour": 10, "minute": 7}
